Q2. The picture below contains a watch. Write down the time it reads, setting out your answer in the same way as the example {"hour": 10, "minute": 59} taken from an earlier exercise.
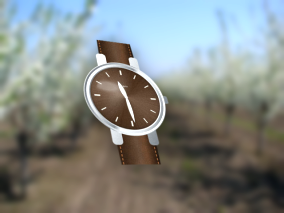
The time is {"hour": 11, "minute": 29}
